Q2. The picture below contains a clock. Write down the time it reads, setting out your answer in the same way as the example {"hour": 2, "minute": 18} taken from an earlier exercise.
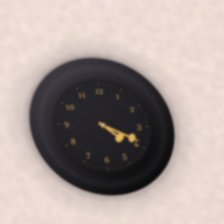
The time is {"hour": 4, "minute": 19}
